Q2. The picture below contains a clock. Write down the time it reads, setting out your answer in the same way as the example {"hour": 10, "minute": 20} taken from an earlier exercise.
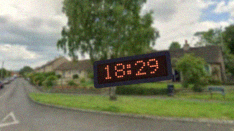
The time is {"hour": 18, "minute": 29}
